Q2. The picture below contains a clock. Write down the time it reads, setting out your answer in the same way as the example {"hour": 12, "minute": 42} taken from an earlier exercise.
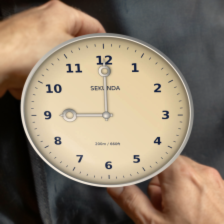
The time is {"hour": 9, "minute": 0}
